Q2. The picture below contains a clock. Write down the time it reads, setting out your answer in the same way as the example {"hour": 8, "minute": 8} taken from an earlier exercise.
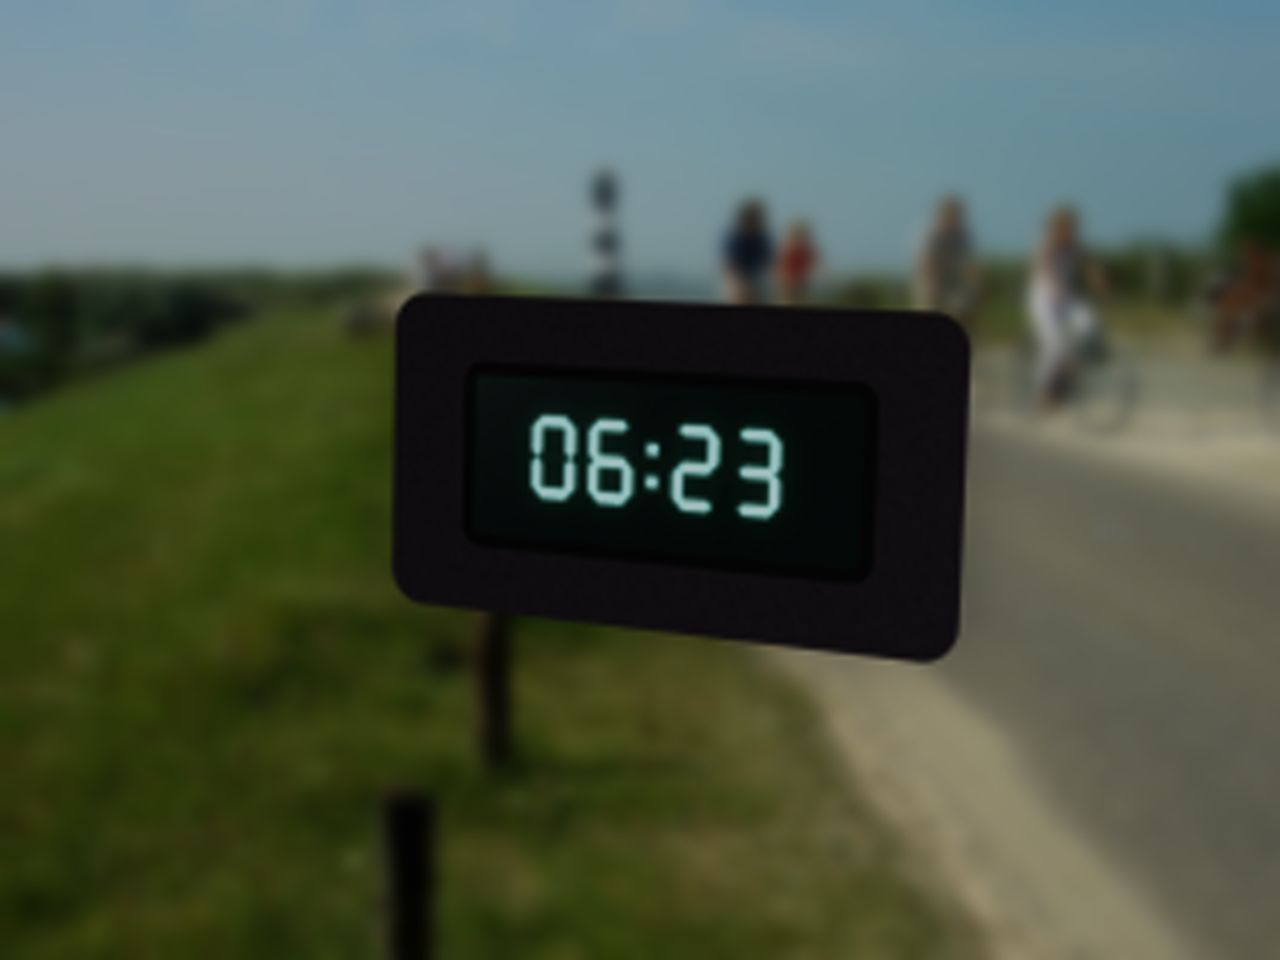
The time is {"hour": 6, "minute": 23}
